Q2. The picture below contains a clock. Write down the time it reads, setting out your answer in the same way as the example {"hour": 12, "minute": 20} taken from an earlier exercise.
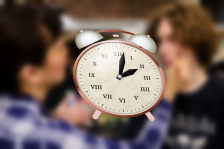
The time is {"hour": 2, "minute": 2}
